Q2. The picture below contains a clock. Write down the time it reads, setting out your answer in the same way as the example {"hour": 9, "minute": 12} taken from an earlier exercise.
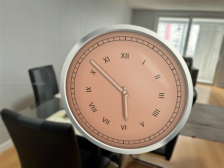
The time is {"hour": 5, "minute": 52}
